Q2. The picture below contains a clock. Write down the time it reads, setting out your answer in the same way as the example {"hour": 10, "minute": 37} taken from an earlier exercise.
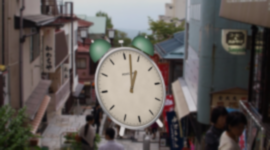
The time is {"hour": 1, "minute": 2}
